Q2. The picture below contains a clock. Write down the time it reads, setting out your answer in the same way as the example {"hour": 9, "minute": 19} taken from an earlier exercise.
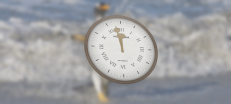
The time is {"hour": 11, "minute": 58}
